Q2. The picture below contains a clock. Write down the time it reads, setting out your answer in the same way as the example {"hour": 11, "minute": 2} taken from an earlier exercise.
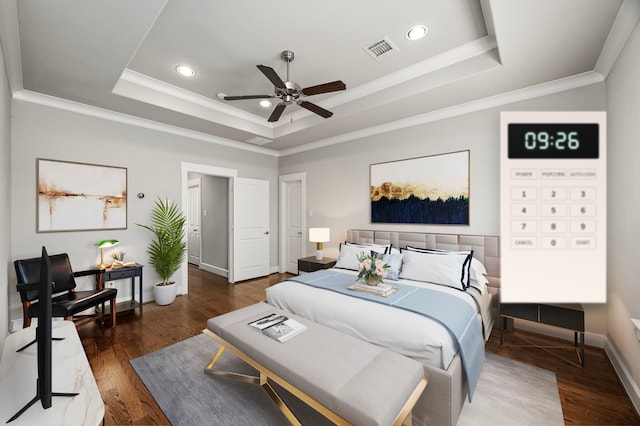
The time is {"hour": 9, "minute": 26}
